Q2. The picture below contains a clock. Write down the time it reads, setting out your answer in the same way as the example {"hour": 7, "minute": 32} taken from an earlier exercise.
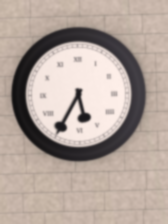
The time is {"hour": 5, "minute": 35}
